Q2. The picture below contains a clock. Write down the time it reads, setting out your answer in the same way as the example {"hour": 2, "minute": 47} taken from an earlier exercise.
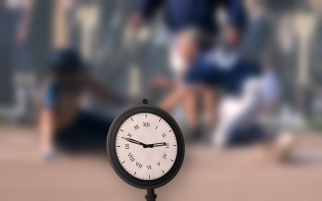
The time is {"hour": 2, "minute": 48}
